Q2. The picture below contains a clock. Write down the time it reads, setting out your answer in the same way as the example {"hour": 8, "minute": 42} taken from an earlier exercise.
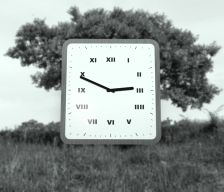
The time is {"hour": 2, "minute": 49}
